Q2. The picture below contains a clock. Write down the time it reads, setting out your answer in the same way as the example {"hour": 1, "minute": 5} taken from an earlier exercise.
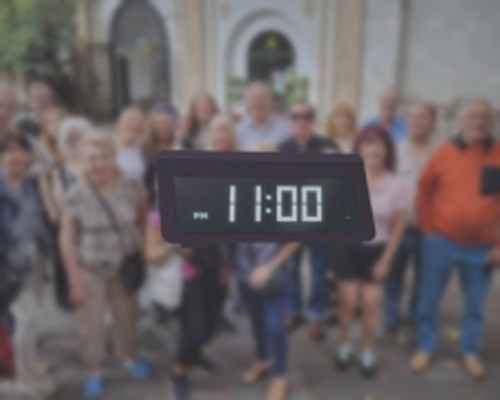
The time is {"hour": 11, "minute": 0}
